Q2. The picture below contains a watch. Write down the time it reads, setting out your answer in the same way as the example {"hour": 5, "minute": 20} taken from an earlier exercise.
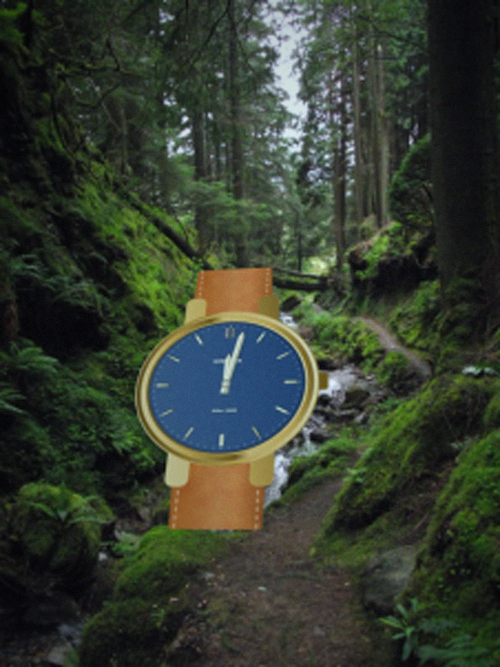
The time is {"hour": 12, "minute": 2}
